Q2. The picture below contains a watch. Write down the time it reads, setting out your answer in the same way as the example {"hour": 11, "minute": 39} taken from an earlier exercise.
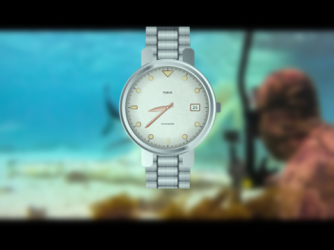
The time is {"hour": 8, "minute": 38}
